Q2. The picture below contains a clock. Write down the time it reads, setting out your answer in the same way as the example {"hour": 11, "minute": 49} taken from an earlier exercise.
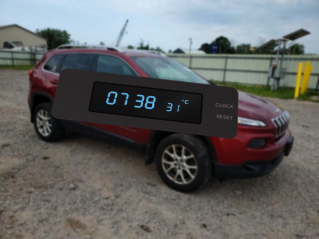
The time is {"hour": 7, "minute": 38}
